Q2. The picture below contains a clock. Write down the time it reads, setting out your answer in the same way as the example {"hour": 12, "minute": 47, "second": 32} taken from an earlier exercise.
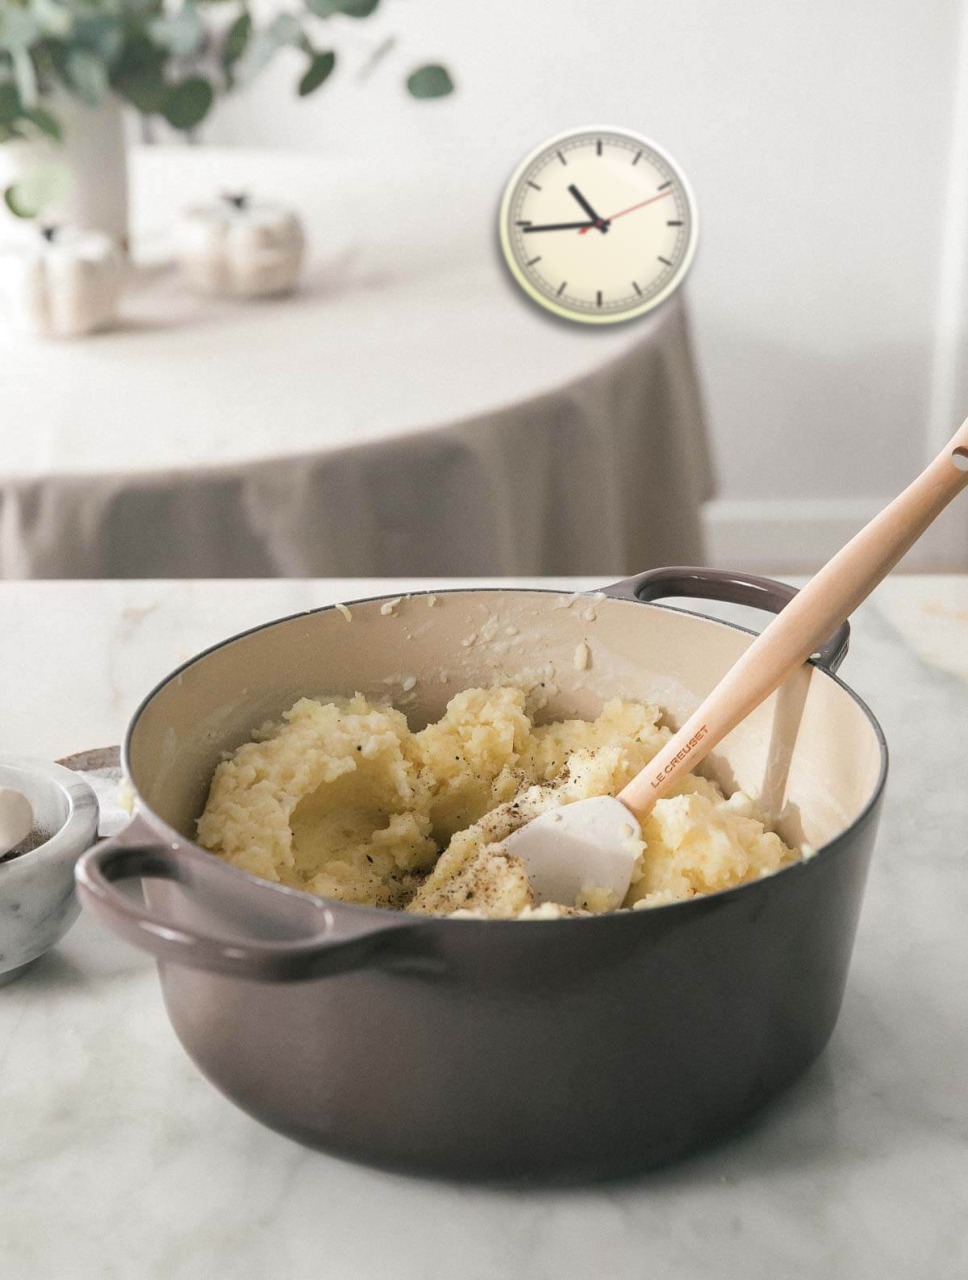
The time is {"hour": 10, "minute": 44, "second": 11}
